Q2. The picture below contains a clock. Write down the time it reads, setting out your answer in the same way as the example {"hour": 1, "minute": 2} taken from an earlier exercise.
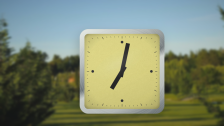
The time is {"hour": 7, "minute": 2}
